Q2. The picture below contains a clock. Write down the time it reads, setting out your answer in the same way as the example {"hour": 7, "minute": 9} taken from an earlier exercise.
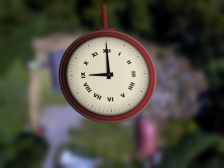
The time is {"hour": 9, "minute": 0}
